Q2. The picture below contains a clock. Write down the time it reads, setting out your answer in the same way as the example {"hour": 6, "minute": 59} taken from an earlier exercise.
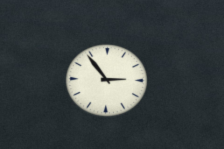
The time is {"hour": 2, "minute": 54}
